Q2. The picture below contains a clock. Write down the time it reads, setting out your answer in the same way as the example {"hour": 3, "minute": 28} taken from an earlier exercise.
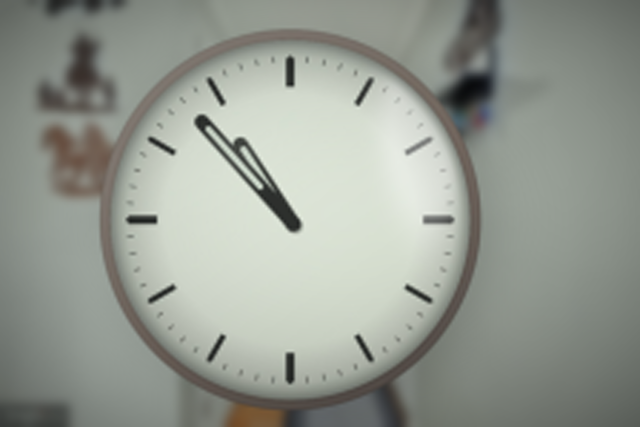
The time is {"hour": 10, "minute": 53}
